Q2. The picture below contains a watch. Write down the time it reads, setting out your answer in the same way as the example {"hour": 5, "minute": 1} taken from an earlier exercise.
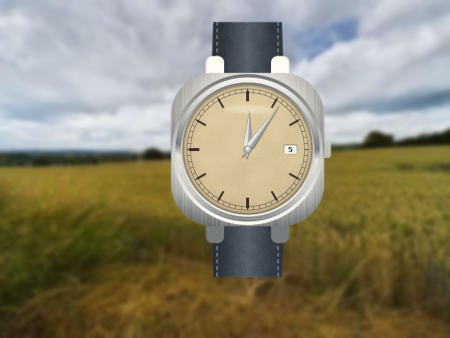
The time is {"hour": 12, "minute": 6}
